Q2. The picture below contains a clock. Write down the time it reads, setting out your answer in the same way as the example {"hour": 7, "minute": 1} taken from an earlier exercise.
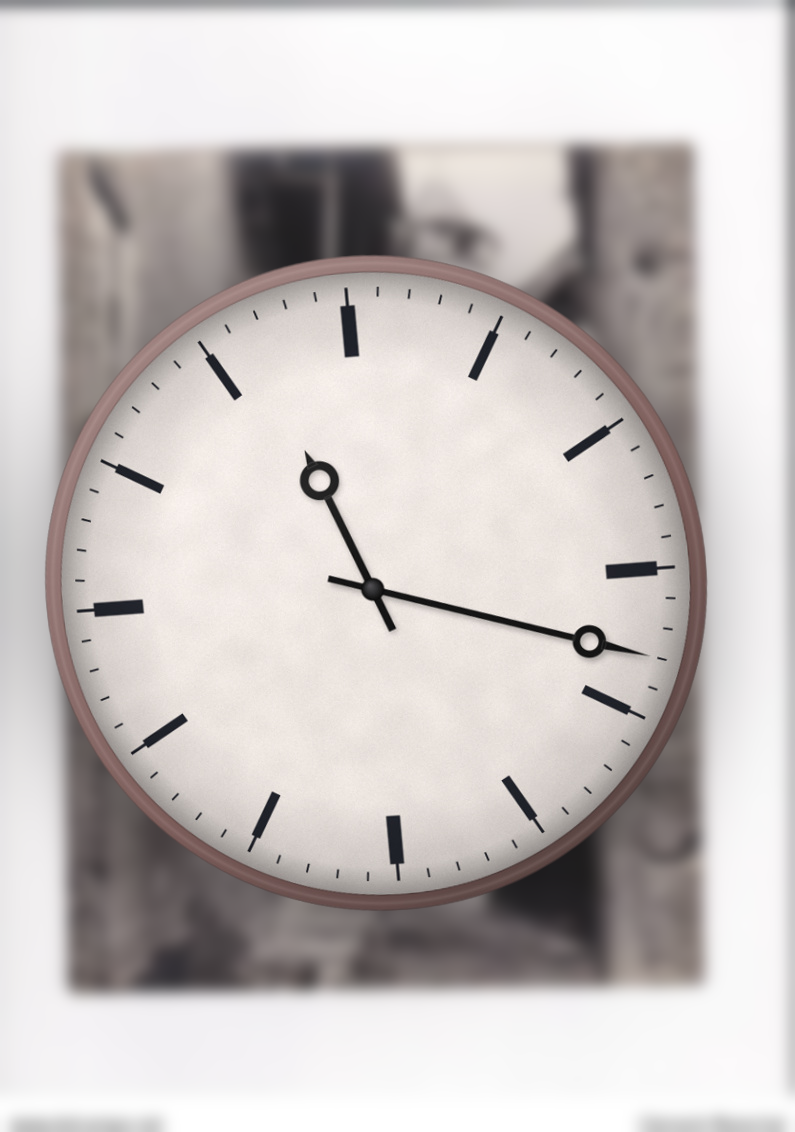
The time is {"hour": 11, "minute": 18}
